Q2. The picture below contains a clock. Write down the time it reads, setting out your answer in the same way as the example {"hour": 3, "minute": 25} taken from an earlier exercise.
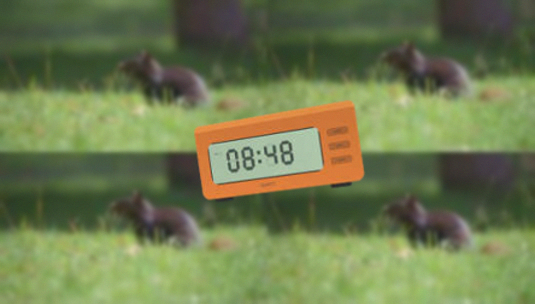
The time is {"hour": 8, "minute": 48}
